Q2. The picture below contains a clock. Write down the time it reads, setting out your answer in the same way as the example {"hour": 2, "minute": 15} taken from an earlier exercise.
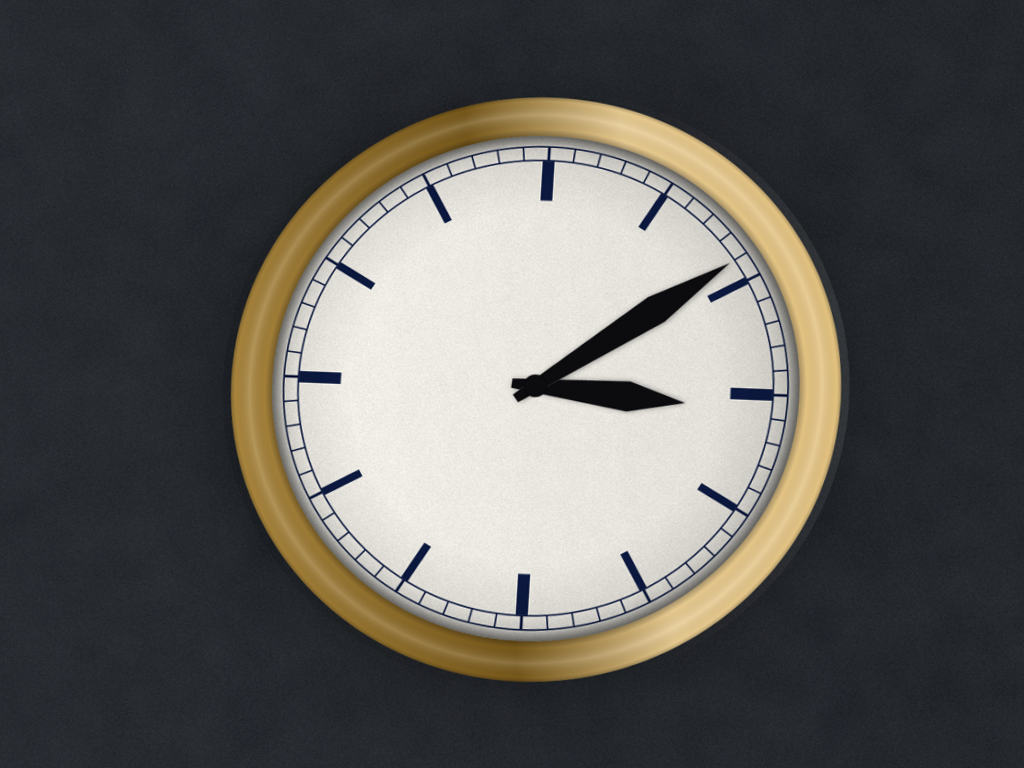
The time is {"hour": 3, "minute": 9}
